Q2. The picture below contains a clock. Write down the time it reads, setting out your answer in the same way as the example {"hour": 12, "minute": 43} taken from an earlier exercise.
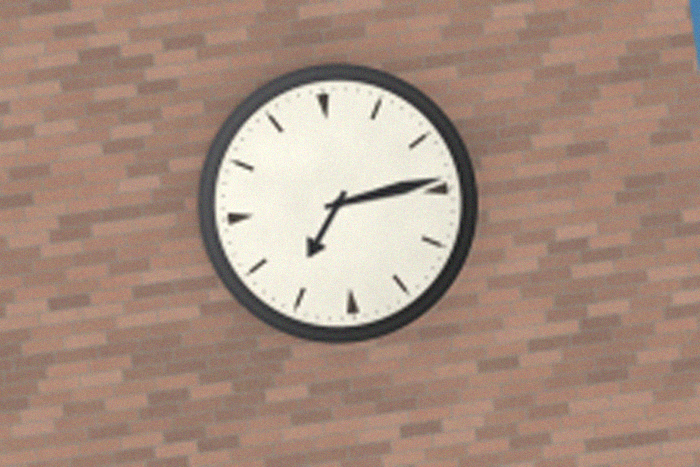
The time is {"hour": 7, "minute": 14}
